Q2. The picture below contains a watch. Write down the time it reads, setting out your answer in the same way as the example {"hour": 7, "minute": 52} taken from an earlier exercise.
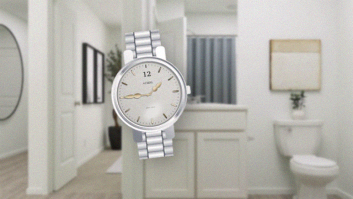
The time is {"hour": 1, "minute": 45}
